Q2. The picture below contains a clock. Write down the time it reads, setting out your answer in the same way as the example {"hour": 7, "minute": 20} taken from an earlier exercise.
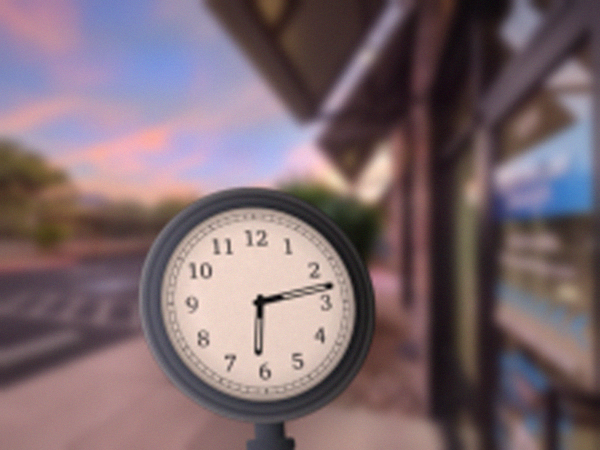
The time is {"hour": 6, "minute": 13}
